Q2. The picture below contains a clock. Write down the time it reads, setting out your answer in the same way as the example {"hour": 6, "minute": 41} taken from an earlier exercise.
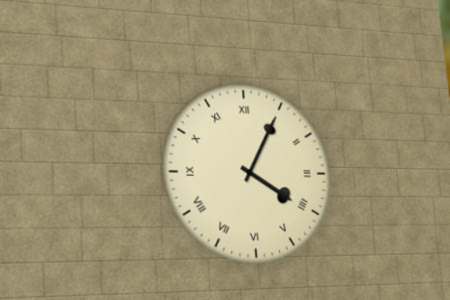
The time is {"hour": 4, "minute": 5}
